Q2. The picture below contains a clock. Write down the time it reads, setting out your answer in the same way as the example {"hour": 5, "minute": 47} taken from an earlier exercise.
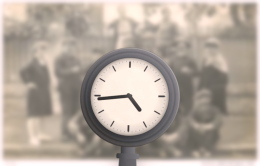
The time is {"hour": 4, "minute": 44}
